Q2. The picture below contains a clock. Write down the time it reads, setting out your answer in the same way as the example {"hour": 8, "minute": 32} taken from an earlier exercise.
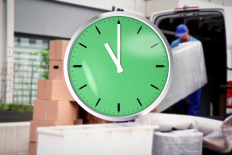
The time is {"hour": 11, "minute": 0}
